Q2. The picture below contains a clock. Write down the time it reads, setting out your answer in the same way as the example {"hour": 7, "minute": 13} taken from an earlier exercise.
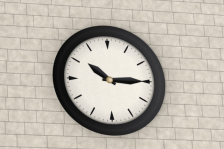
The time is {"hour": 10, "minute": 15}
